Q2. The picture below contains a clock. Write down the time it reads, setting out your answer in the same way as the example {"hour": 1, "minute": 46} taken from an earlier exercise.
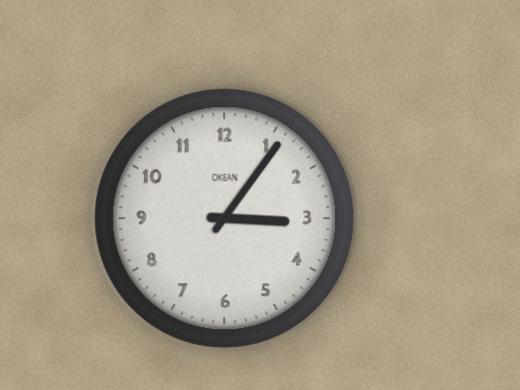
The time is {"hour": 3, "minute": 6}
